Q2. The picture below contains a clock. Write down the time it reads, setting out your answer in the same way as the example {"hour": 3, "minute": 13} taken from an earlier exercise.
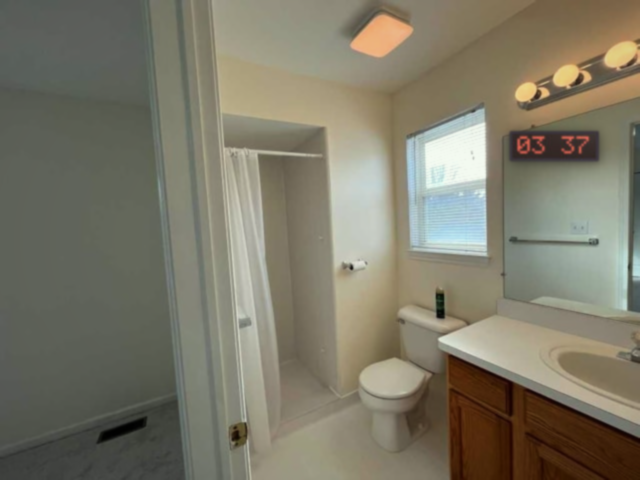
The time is {"hour": 3, "minute": 37}
